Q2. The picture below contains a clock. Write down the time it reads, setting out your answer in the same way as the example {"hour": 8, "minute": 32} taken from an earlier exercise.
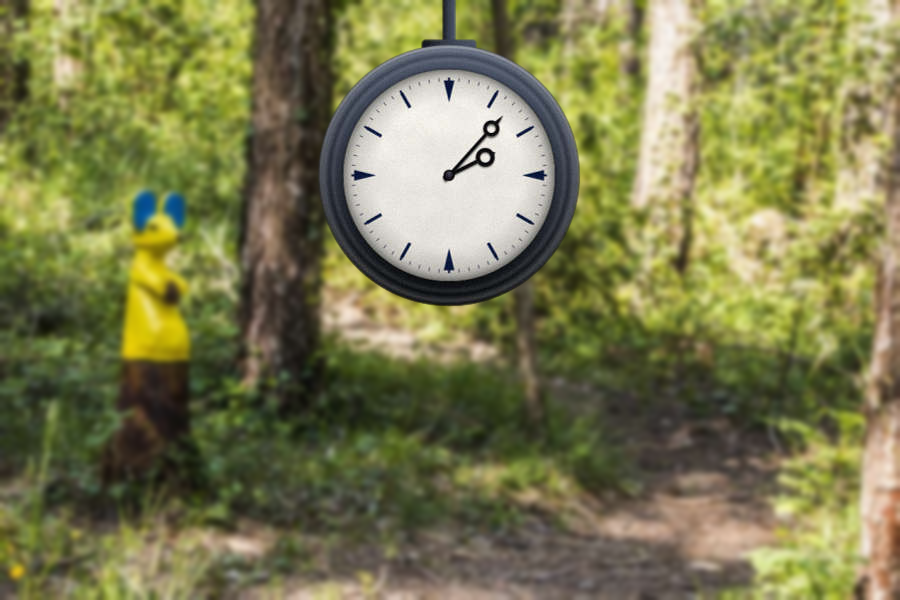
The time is {"hour": 2, "minute": 7}
